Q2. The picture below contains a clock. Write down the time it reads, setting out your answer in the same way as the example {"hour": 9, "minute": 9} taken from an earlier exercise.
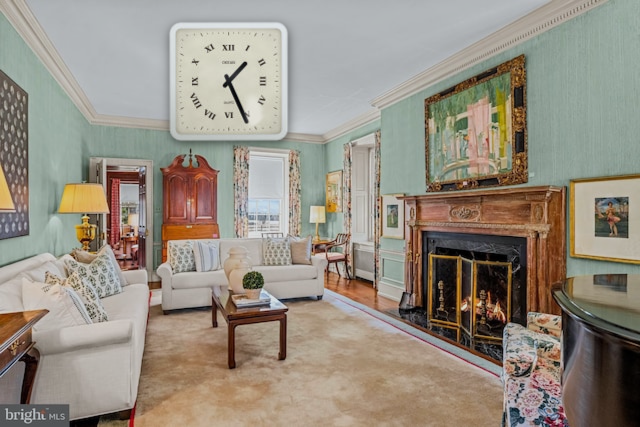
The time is {"hour": 1, "minute": 26}
